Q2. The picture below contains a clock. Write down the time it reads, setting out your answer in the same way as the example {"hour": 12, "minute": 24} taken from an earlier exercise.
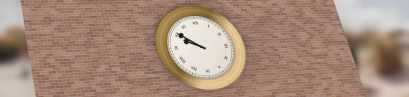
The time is {"hour": 9, "minute": 51}
